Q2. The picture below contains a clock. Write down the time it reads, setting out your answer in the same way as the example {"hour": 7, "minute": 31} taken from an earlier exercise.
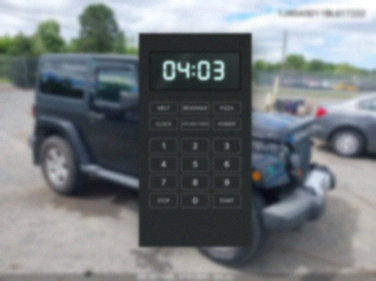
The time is {"hour": 4, "minute": 3}
